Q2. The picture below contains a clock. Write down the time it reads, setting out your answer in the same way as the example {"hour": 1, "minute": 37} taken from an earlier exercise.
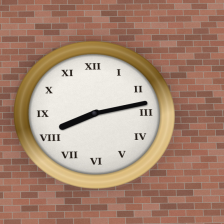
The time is {"hour": 8, "minute": 13}
